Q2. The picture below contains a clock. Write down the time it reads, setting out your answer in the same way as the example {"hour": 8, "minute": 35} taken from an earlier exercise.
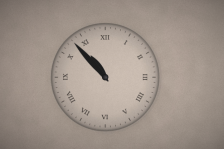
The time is {"hour": 10, "minute": 53}
